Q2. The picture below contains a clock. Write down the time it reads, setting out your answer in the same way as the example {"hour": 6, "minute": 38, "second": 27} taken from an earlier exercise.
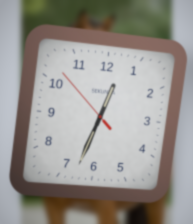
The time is {"hour": 12, "minute": 32, "second": 52}
